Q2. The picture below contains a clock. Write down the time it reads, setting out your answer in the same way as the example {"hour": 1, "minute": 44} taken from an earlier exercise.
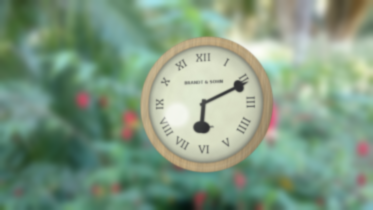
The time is {"hour": 6, "minute": 11}
